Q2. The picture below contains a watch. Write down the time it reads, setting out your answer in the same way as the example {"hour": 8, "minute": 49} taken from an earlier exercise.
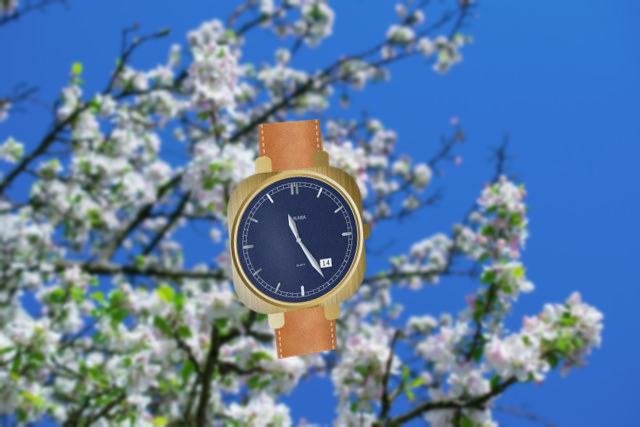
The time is {"hour": 11, "minute": 25}
